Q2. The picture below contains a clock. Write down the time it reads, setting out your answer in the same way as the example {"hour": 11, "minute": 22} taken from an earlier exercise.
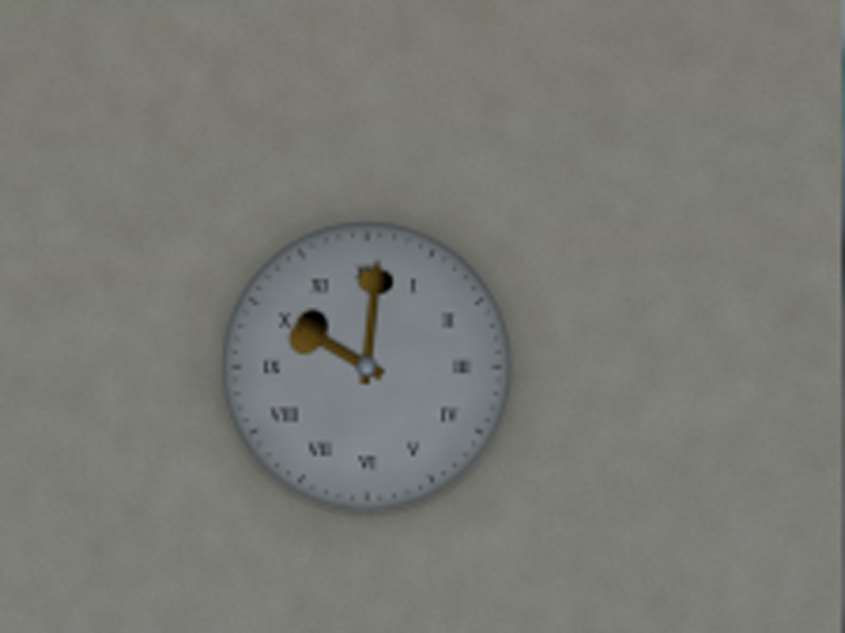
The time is {"hour": 10, "minute": 1}
